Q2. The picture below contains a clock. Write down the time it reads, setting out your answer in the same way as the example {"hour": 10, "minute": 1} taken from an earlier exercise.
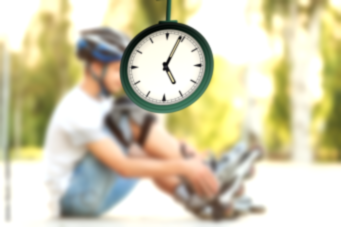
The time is {"hour": 5, "minute": 4}
